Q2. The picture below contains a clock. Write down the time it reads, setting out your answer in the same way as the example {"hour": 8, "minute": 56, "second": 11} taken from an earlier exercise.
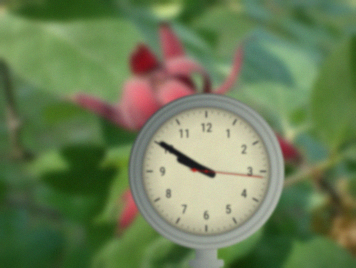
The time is {"hour": 9, "minute": 50, "second": 16}
